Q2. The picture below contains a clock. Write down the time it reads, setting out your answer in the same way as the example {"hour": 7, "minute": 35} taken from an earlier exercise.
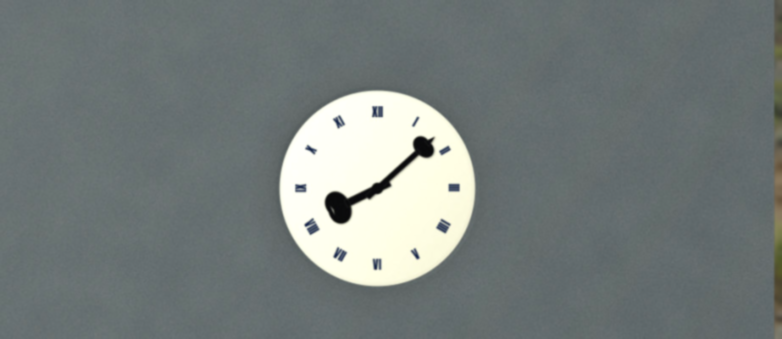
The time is {"hour": 8, "minute": 8}
